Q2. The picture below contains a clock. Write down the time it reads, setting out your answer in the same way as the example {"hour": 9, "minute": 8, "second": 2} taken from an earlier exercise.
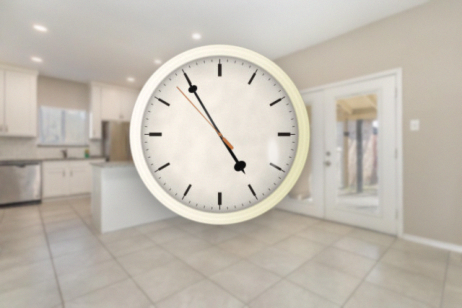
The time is {"hour": 4, "minute": 54, "second": 53}
